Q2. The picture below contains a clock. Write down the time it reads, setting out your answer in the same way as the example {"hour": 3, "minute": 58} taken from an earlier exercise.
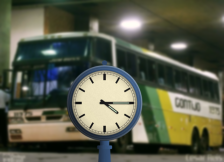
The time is {"hour": 4, "minute": 15}
